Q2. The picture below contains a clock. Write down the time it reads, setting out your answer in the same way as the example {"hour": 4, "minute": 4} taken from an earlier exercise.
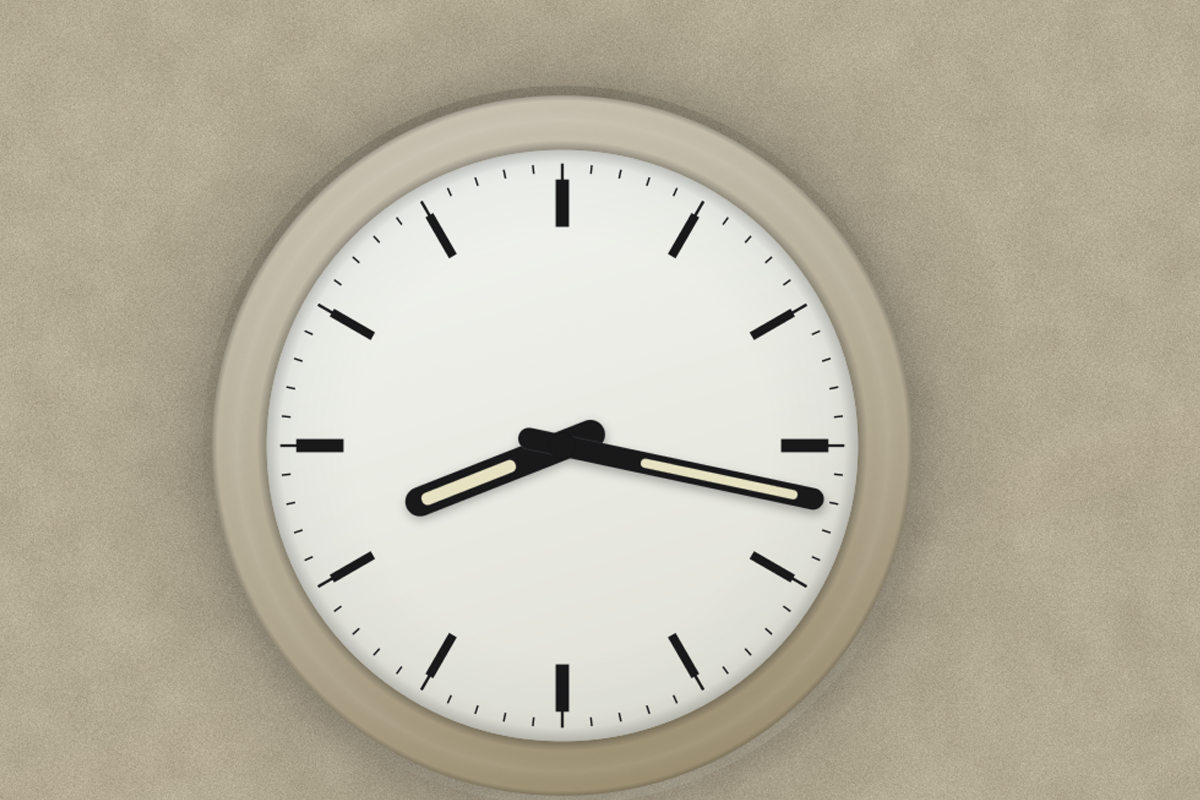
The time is {"hour": 8, "minute": 17}
